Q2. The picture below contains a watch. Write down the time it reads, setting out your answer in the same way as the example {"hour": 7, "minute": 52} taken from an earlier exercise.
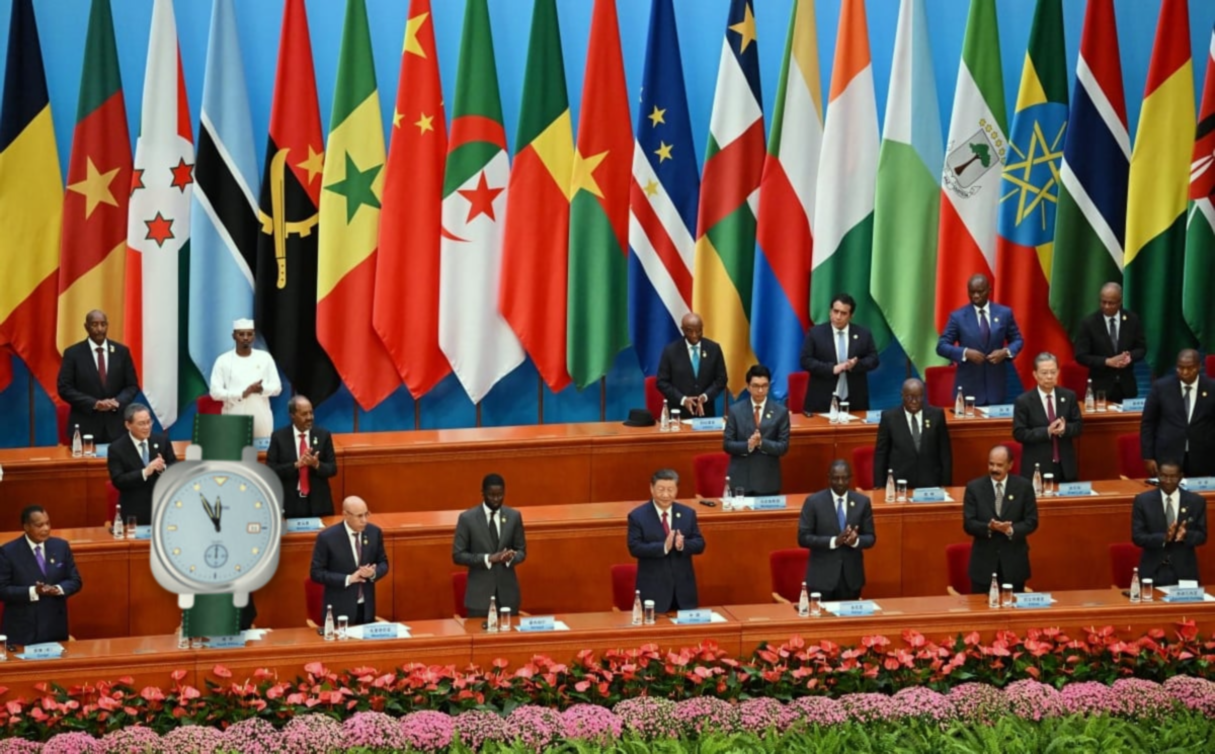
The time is {"hour": 11, "minute": 55}
